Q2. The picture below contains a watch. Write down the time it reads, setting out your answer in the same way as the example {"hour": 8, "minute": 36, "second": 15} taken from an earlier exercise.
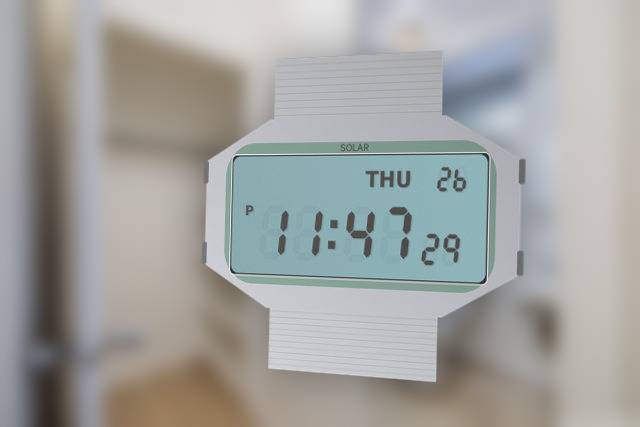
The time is {"hour": 11, "minute": 47, "second": 29}
